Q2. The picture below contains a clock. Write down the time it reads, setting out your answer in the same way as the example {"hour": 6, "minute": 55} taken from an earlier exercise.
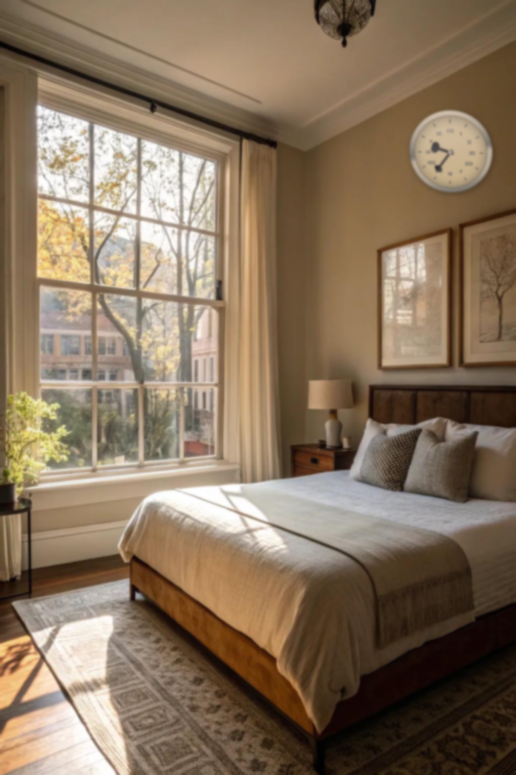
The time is {"hour": 9, "minute": 36}
